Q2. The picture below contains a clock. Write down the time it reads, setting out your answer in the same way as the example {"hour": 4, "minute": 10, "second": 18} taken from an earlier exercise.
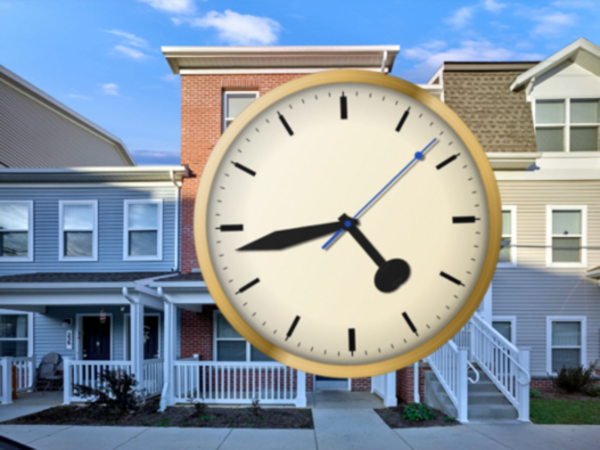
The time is {"hour": 4, "minute": 43, "second": 8}
